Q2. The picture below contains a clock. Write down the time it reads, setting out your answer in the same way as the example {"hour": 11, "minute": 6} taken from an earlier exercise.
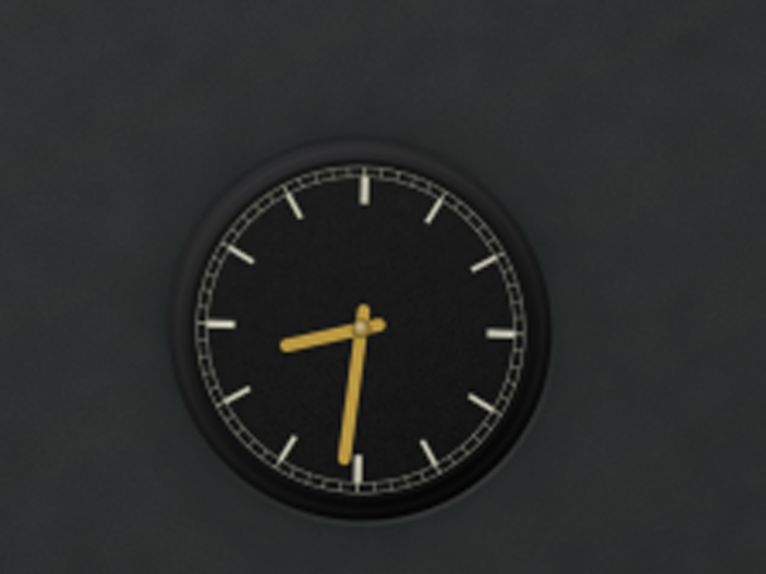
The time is {"hour": 8, "minute": 31}
